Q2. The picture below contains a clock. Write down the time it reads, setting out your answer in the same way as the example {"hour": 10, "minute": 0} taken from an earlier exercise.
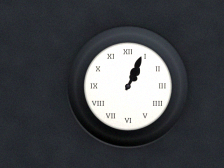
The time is {"hour": 1, "minute": 4}
